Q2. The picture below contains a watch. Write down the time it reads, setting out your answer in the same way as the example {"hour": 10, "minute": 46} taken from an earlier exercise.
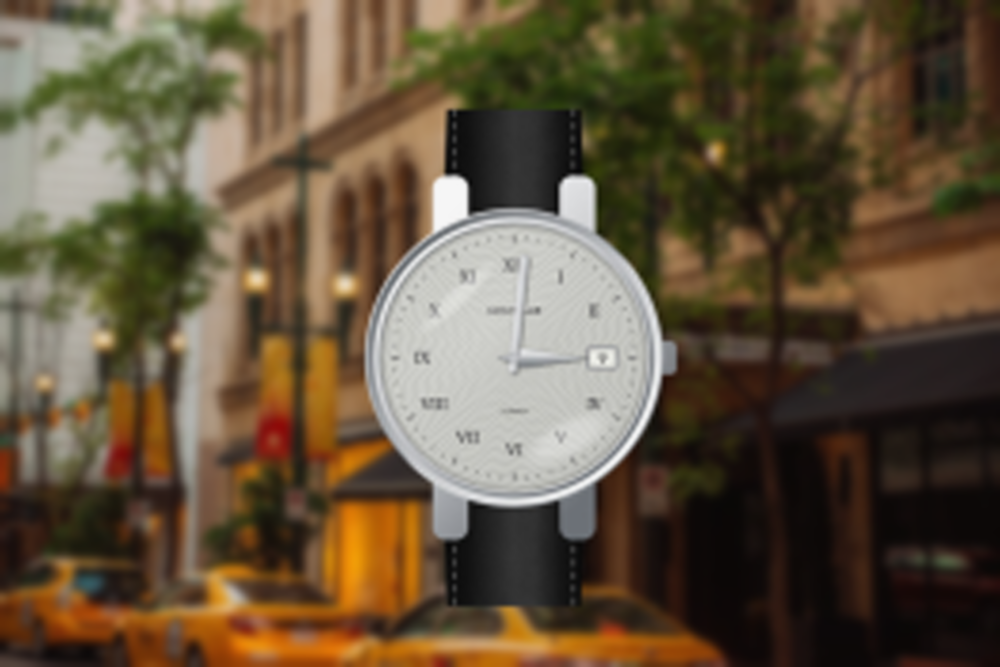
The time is {"hour": 3, "minute": 1}
